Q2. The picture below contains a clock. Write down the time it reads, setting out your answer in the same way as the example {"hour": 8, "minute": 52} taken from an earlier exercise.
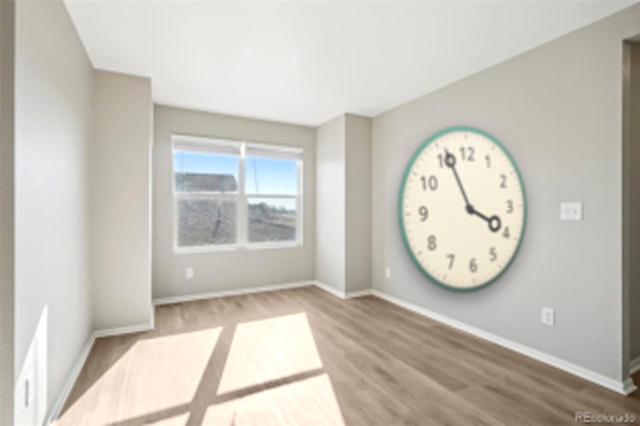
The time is {"hour": 3, "minute": 56}
